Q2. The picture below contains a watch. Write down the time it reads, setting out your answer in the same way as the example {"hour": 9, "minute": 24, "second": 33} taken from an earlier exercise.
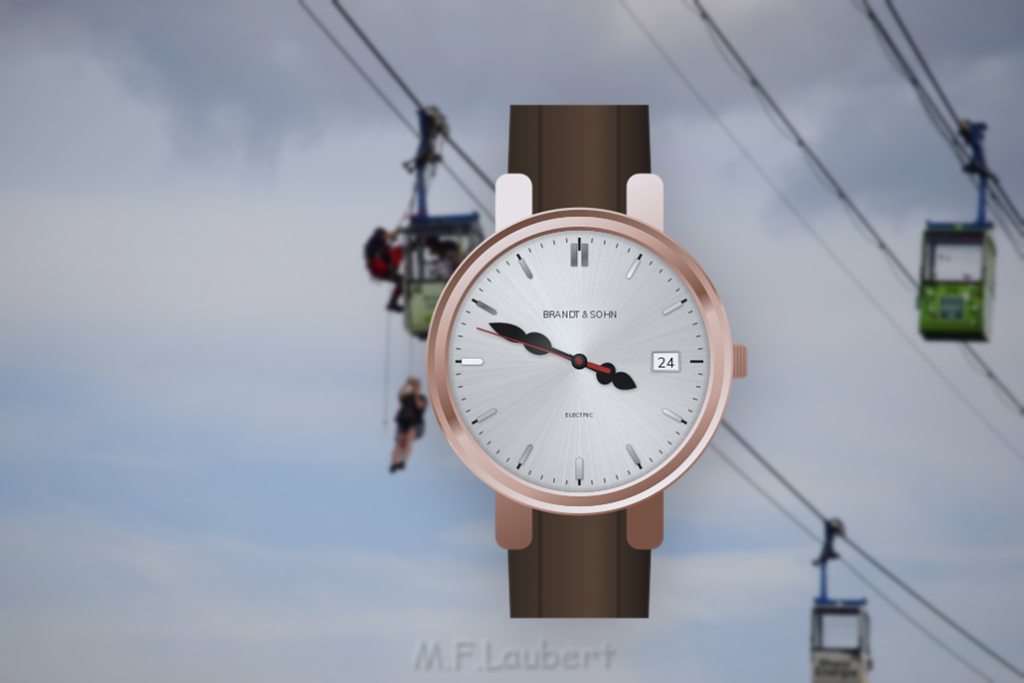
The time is {"hour": 3, "minute": 48, "second": 48}
